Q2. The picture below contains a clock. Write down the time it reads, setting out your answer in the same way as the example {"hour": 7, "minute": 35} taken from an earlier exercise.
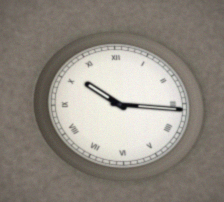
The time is {"hour": 10, "minute": 16}
